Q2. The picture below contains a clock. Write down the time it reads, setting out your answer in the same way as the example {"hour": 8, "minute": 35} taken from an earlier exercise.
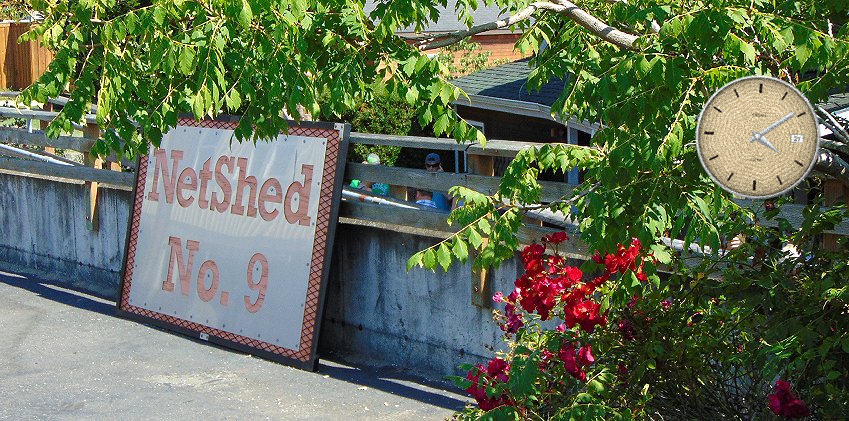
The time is {"hour": 4, "minute": 9}
